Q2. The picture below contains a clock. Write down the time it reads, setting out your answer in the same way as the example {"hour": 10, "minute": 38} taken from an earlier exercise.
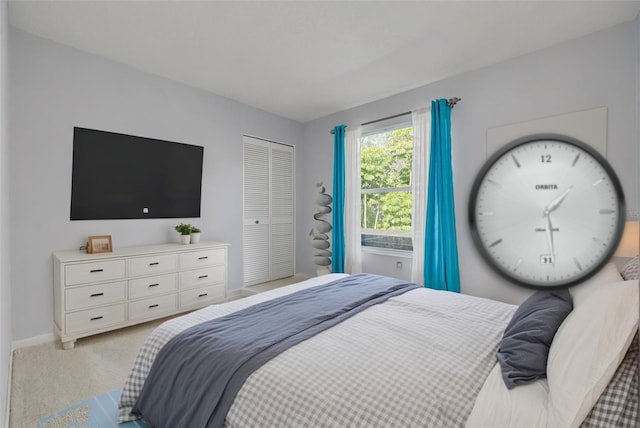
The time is {"hour": 1, "minute": 29}
